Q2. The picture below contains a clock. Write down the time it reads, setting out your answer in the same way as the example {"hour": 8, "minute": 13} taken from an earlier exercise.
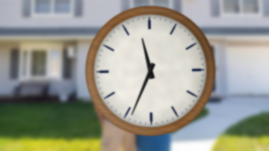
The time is {"hour": 11, "minute": 34}
